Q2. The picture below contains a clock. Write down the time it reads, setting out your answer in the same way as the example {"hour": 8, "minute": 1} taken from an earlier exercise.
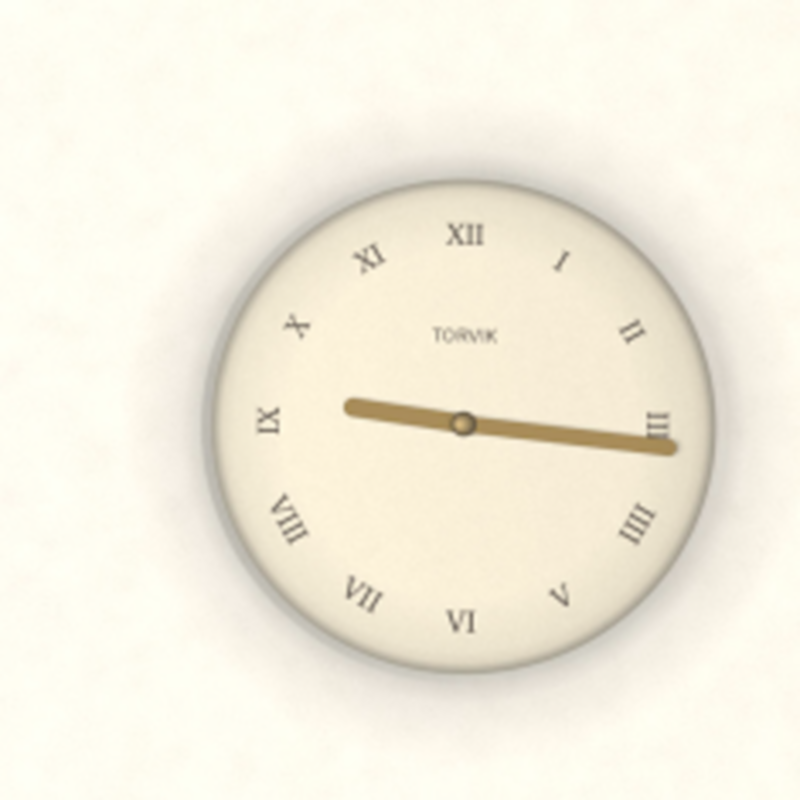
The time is {"hour": 9, "minute": 16}
